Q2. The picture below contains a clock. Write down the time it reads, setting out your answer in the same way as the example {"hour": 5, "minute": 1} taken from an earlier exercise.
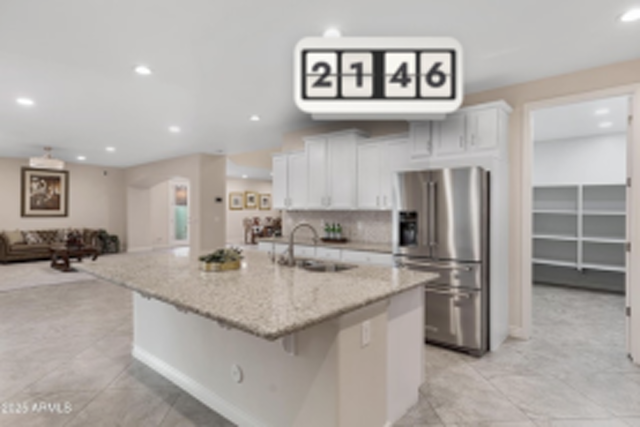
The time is {"hour": 21, "minute": 46}
